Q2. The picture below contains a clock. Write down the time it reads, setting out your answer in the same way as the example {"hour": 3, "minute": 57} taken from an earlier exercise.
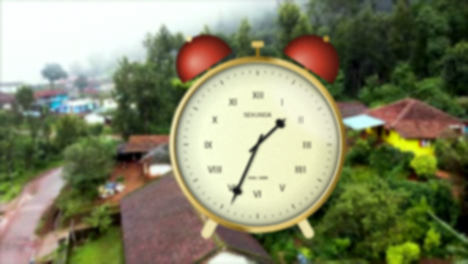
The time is {"hour": 1, "minute": 34}
